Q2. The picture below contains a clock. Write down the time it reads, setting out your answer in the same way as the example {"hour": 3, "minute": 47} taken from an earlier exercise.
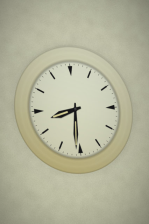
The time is {"hour": 8, "minute": 31}
